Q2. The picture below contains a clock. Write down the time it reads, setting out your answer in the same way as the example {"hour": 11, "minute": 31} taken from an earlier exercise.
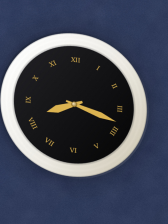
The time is {"hour": 8, "minute": 18}
